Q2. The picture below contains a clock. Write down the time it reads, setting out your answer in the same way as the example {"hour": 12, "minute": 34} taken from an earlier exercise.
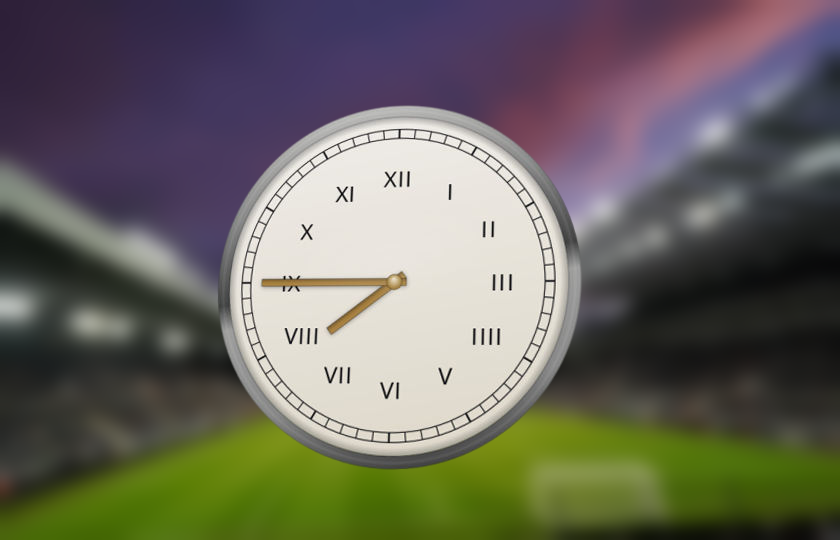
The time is {"hour": 7, "minute": 45}
